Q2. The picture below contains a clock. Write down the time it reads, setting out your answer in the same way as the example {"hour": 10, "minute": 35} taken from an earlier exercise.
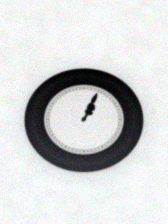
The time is {"hour": 1, "minute": 4}
